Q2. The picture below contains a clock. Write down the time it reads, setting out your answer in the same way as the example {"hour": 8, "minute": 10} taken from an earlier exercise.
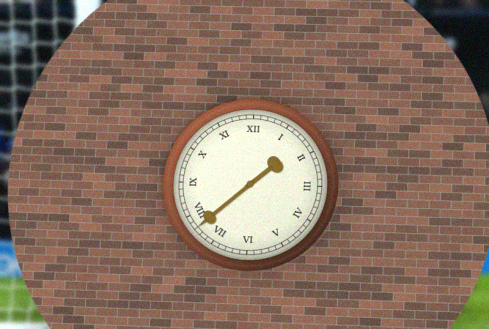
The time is {"hour": 1, "minute": 38}
